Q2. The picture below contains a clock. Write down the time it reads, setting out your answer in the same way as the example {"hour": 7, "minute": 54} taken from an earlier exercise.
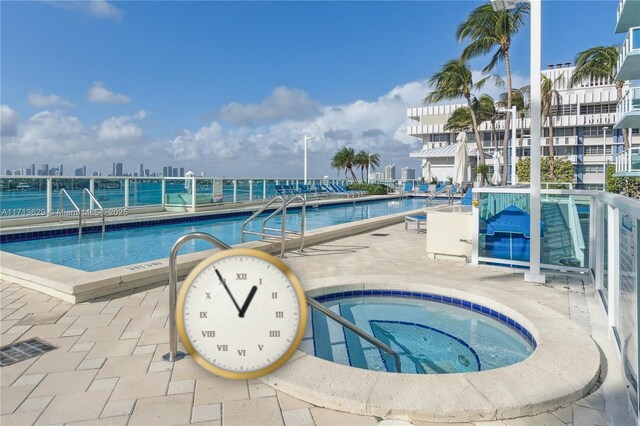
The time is {"hour": 12, "minute": 55}
